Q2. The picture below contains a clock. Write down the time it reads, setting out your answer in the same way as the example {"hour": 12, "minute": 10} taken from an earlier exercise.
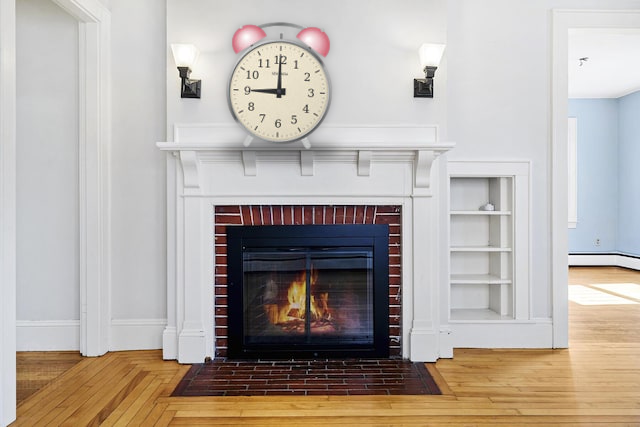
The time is {"hour": 9, "minute": 0}
